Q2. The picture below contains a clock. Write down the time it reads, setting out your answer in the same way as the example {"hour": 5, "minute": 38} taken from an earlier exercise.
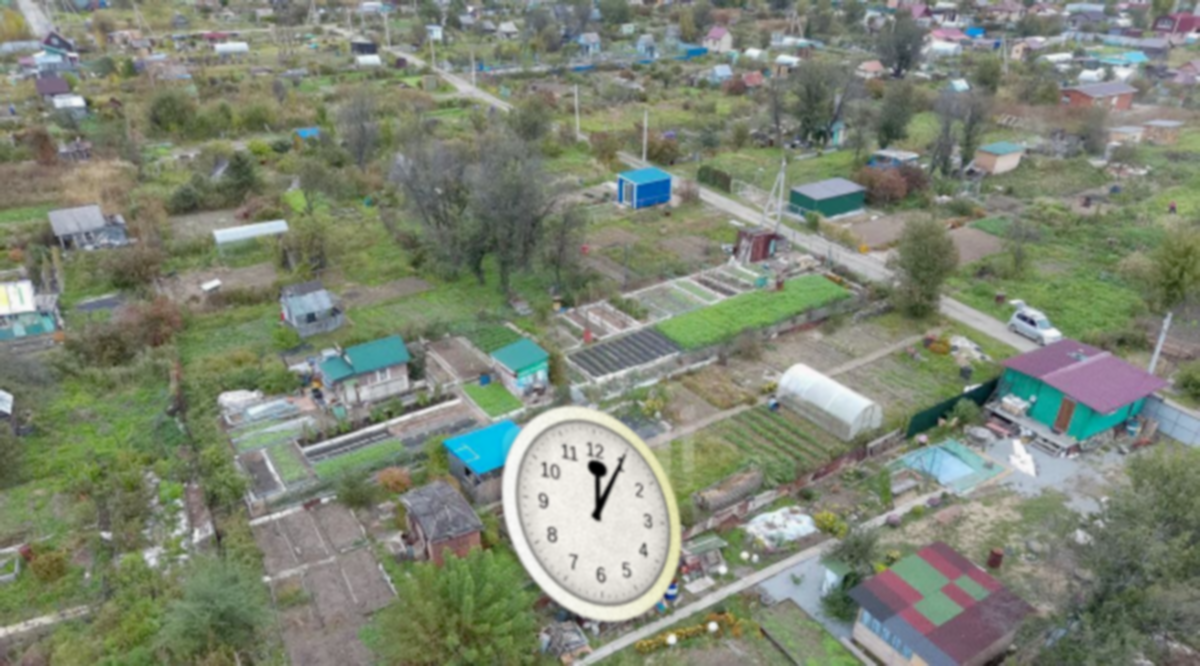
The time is {"hour": 12, "minute": 5}
